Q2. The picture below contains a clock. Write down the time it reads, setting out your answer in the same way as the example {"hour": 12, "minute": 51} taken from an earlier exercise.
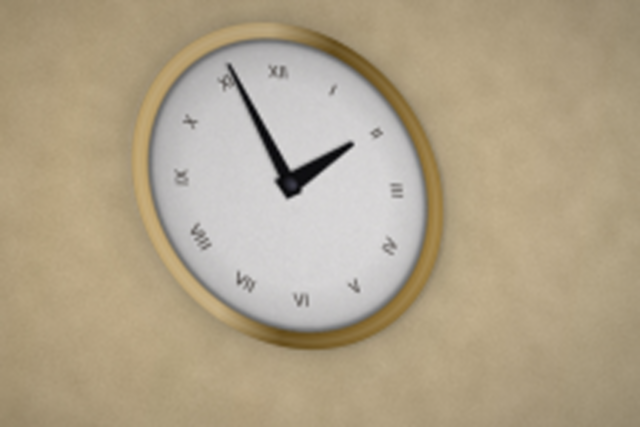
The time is {"hour": 1, "minute": 56}
